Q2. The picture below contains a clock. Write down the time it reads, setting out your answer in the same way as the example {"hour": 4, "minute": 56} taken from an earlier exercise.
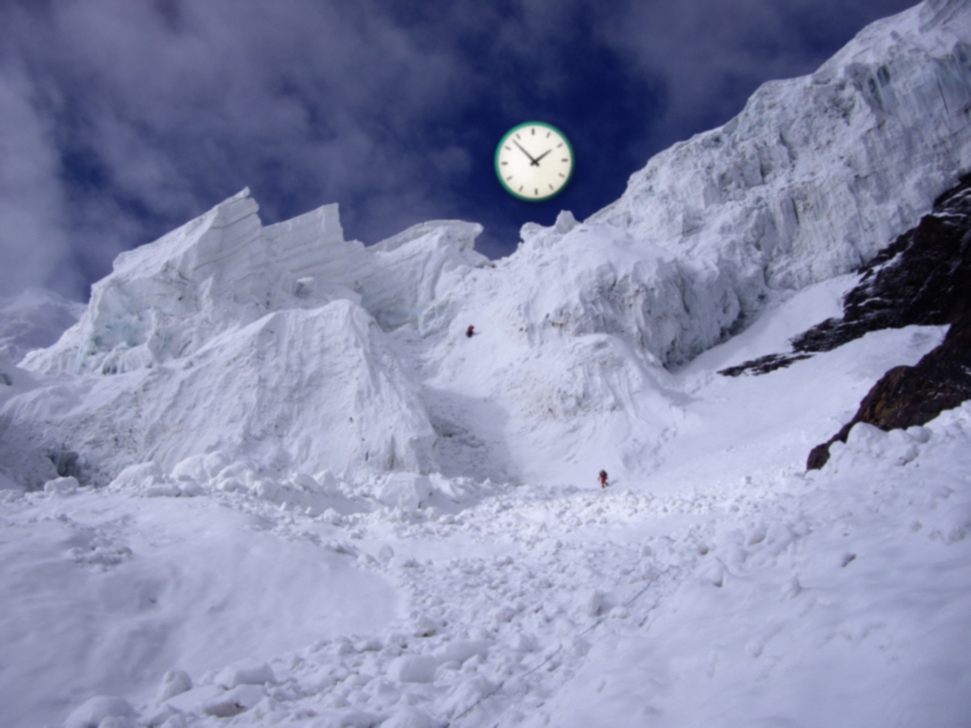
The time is {"hour": 1, "minute": 53}
